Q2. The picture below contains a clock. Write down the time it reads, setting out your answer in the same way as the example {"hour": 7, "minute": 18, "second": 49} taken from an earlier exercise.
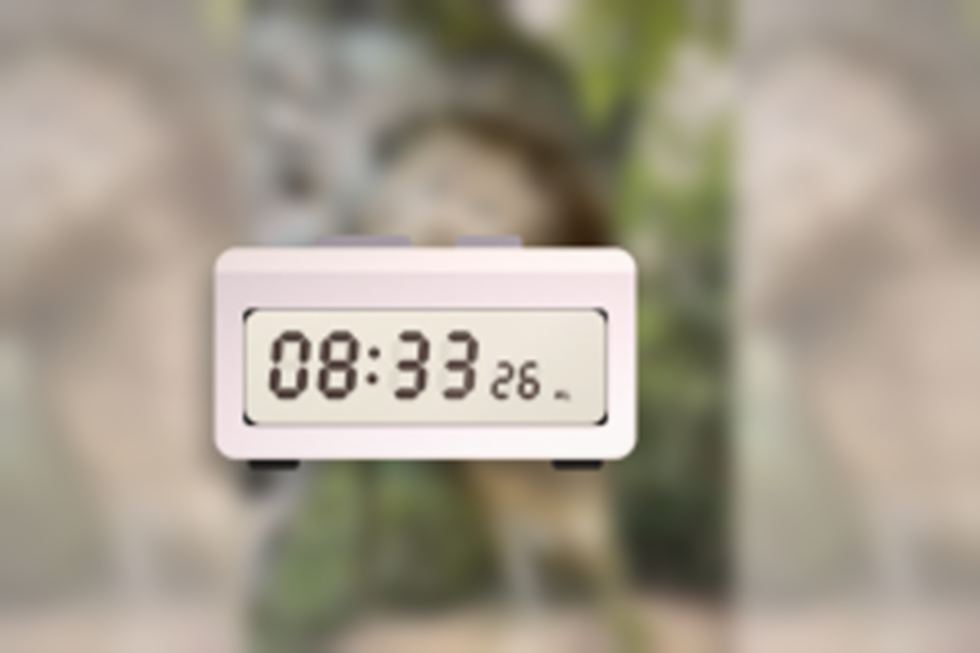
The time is {"hour": 8, "minute": 33, "second": 26}
